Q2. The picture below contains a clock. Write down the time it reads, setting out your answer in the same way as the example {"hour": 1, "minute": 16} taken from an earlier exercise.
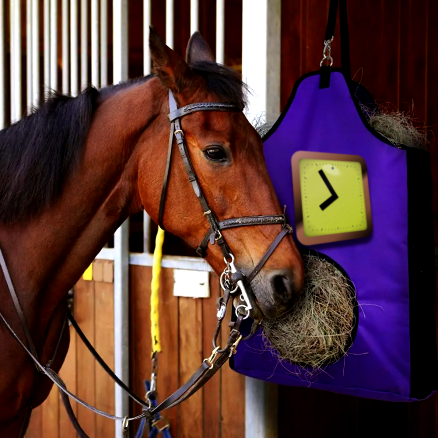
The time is {"hour": 7, "minute": 55}
